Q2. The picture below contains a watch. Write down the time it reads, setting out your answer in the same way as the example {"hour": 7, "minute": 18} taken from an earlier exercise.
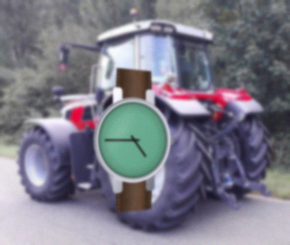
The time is {"hour": 4, "minute": 45}
